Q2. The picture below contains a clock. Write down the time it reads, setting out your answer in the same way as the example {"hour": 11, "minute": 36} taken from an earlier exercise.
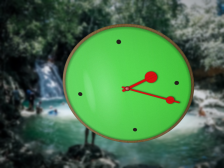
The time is {"hour": 2, "minute": 19}
